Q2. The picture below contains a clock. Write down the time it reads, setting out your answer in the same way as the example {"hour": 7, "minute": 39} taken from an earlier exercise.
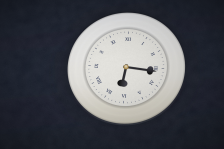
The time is {"hour": 6, "minute": 16}
